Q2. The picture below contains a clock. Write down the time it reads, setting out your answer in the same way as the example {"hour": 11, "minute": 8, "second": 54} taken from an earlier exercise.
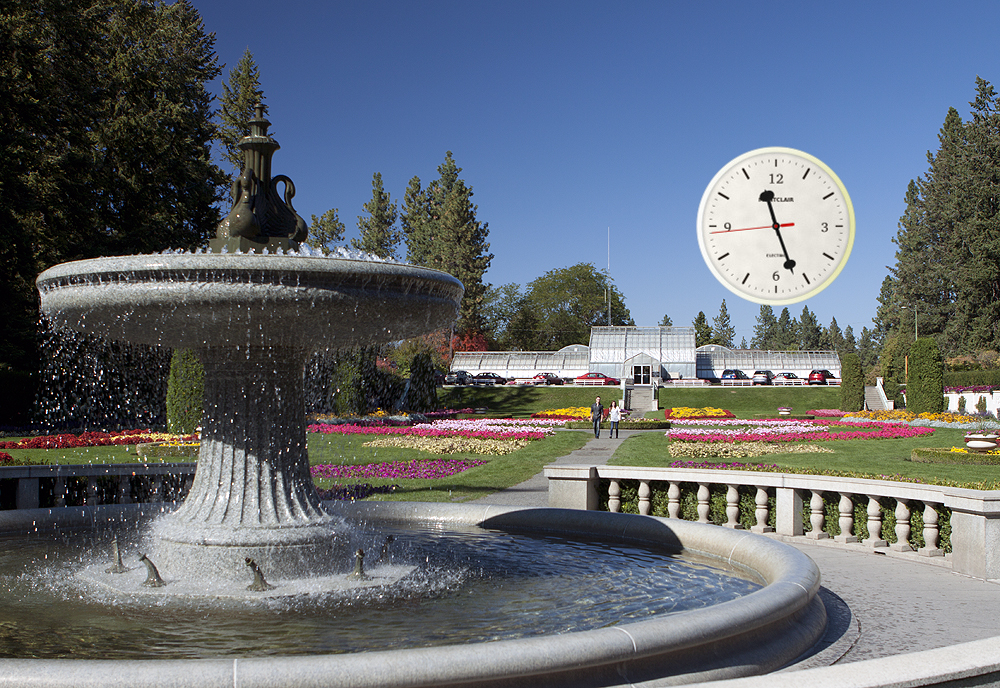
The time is {"hour": 11, "minute": 26, "second": 44}
